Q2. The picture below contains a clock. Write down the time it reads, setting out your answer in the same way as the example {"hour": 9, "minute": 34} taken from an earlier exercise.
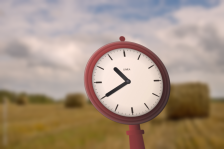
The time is {"hour": 10, "minute": 40}
